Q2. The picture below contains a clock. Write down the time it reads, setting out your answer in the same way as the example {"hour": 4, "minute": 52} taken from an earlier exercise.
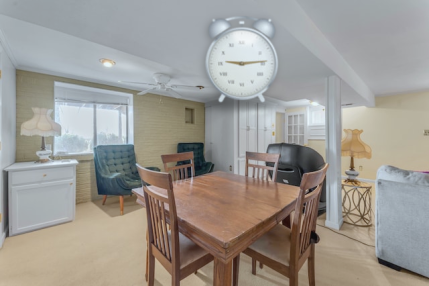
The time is {"hour": 9, "minute": 14}
